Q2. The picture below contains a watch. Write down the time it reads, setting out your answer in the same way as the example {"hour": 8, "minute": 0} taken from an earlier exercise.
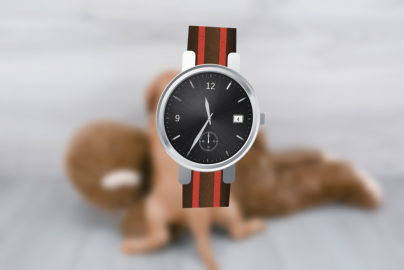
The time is {"hour": 11, "minute": 35}
